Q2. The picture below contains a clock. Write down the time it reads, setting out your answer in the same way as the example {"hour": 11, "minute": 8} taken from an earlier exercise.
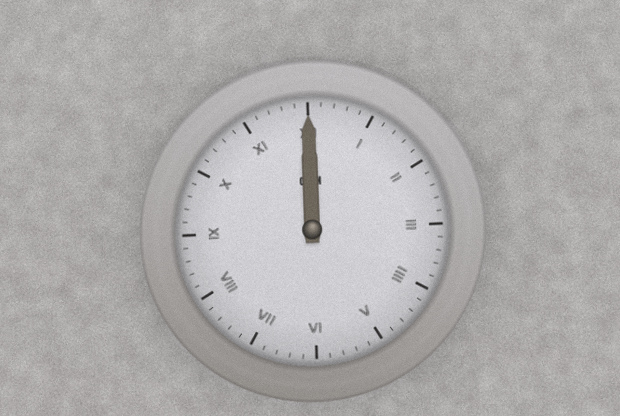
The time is {"hour": 12, "minute": 0}
